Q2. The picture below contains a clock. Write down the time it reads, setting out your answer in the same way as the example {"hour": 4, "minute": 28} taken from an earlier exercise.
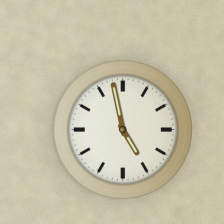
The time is {"hour": 4, "minute": 58}
